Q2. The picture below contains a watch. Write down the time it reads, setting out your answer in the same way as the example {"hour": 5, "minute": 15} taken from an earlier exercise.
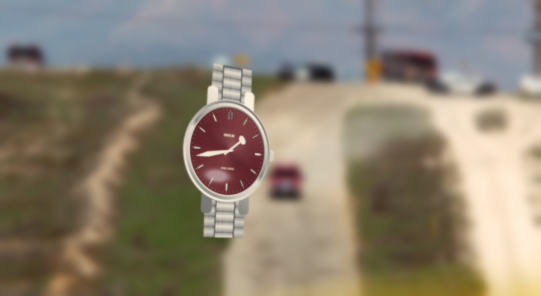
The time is {"hour": 1, "minute": 43}
